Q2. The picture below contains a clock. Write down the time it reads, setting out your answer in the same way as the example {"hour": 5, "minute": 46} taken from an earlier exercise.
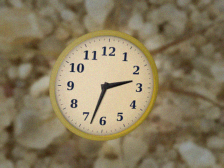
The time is {"hour": 2, "minute": 33}
